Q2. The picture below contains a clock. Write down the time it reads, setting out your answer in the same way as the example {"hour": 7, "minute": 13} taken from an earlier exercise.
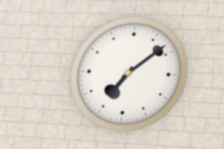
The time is {"hour": 7, "minute": 8}
